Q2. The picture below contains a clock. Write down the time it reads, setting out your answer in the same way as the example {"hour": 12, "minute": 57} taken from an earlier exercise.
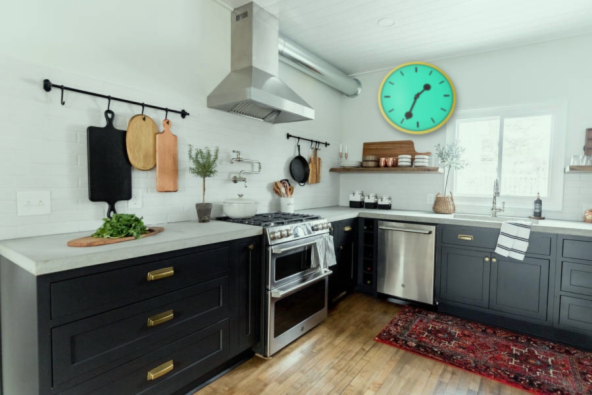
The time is {"hour": 1, "minute": 34}
